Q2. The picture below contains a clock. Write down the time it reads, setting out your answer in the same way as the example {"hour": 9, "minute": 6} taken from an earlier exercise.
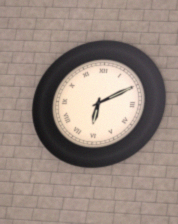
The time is {"hour": 6, "minute": 10}
